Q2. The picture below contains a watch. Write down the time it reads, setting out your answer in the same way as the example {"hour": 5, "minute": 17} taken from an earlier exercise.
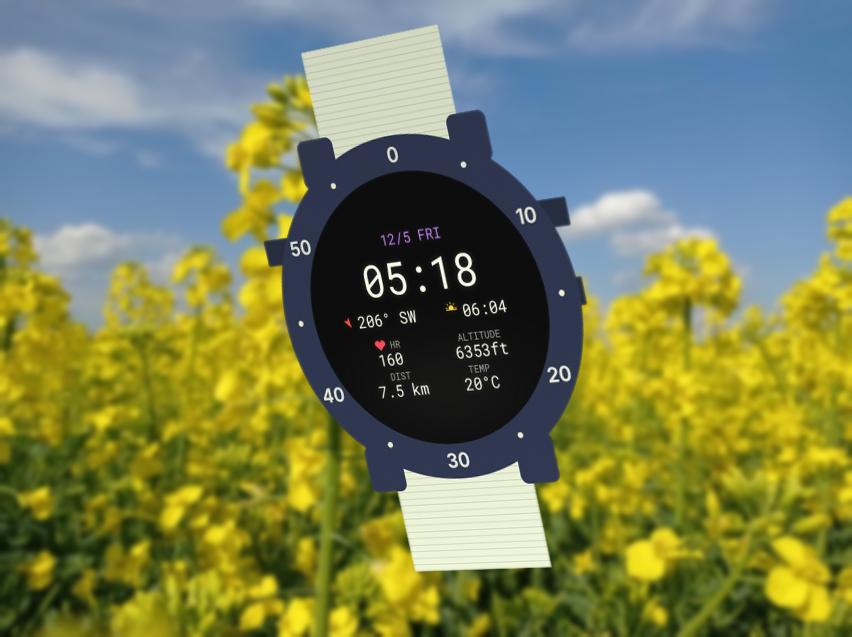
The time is {"hour": 5, "minute": 18}
